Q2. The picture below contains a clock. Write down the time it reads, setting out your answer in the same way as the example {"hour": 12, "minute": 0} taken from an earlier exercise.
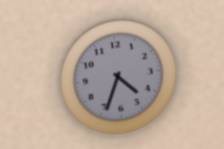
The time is {"hour": 4, "minute": 34}
